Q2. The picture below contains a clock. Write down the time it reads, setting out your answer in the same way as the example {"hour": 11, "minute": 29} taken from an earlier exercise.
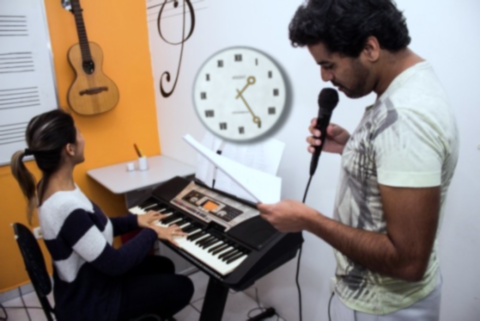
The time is {"hour": 1, "minute": 25}
